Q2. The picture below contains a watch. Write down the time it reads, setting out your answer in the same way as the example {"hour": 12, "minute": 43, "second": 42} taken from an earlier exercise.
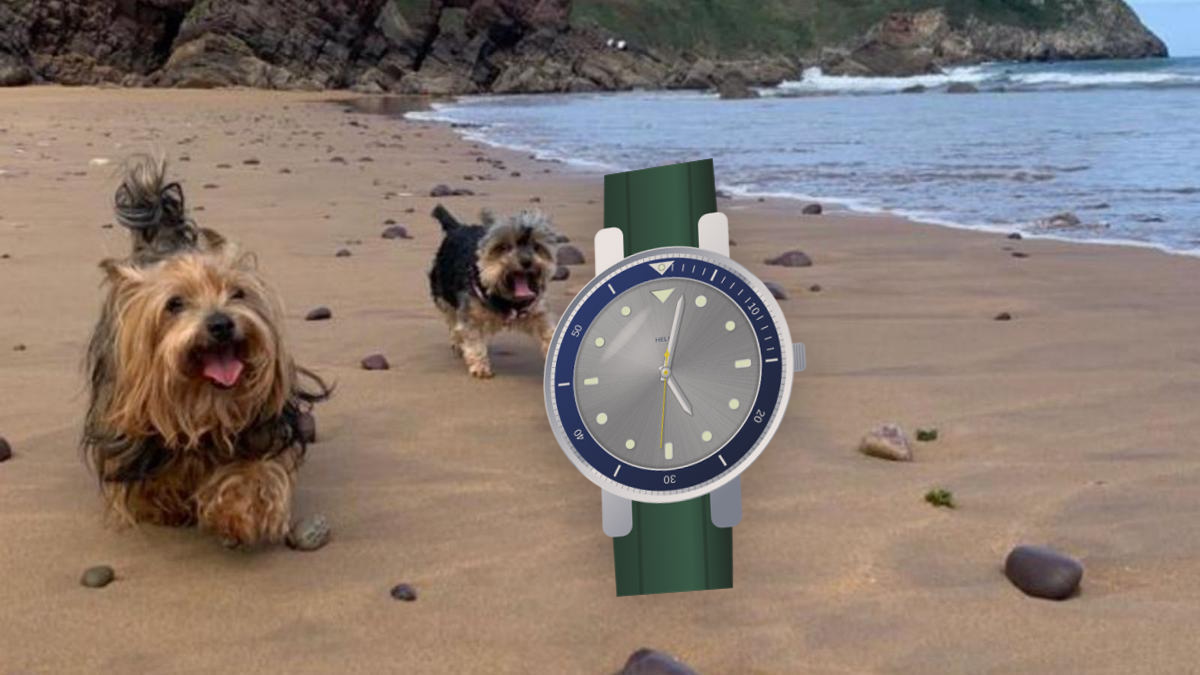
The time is {"hour": 5, "minute": 2, "second": 31}
